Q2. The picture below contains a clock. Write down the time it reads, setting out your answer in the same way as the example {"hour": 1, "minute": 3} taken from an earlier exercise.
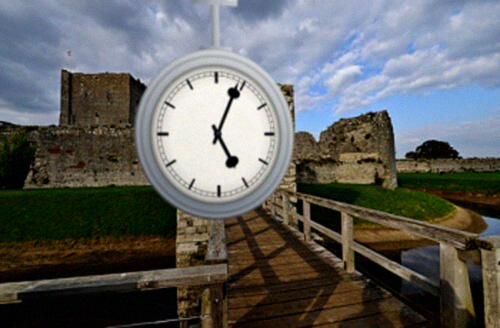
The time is {"hour": 5, "minute": 4}
